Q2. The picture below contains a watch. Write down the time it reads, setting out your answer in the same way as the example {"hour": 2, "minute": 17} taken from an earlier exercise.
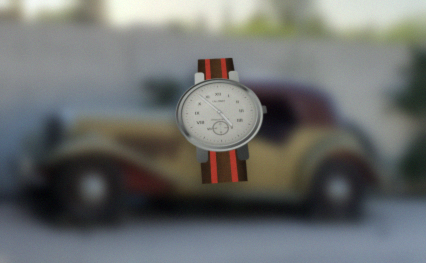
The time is {"hour": 4, "minute": 53}
